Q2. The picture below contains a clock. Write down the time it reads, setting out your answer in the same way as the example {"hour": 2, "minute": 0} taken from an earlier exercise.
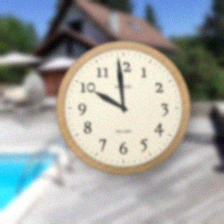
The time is {"hour": 9, "minute": 59}
